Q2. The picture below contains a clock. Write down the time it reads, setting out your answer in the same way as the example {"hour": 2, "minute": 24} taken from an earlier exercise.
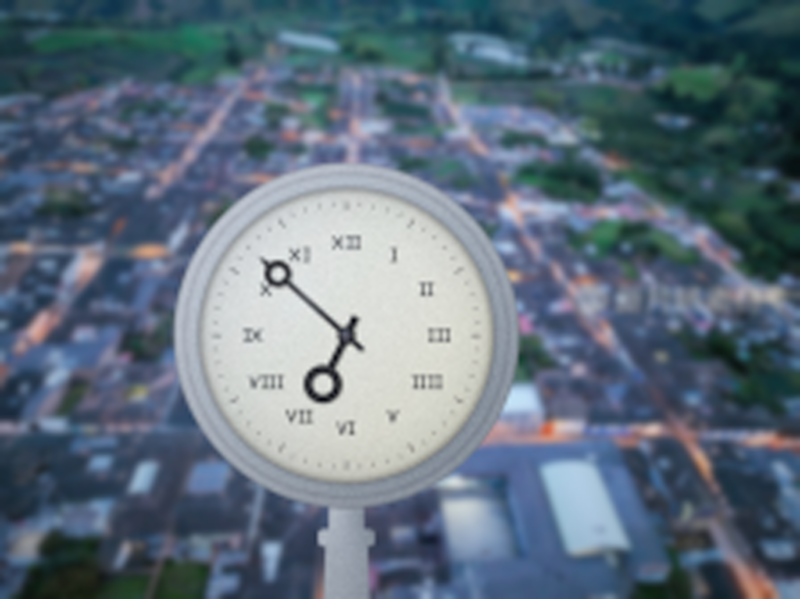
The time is {"hour": 6, "minute": 52}
